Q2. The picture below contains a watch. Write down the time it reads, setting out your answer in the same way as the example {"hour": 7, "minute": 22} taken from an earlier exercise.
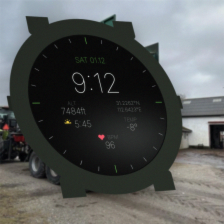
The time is {"hour": 9, "minute": 12}
